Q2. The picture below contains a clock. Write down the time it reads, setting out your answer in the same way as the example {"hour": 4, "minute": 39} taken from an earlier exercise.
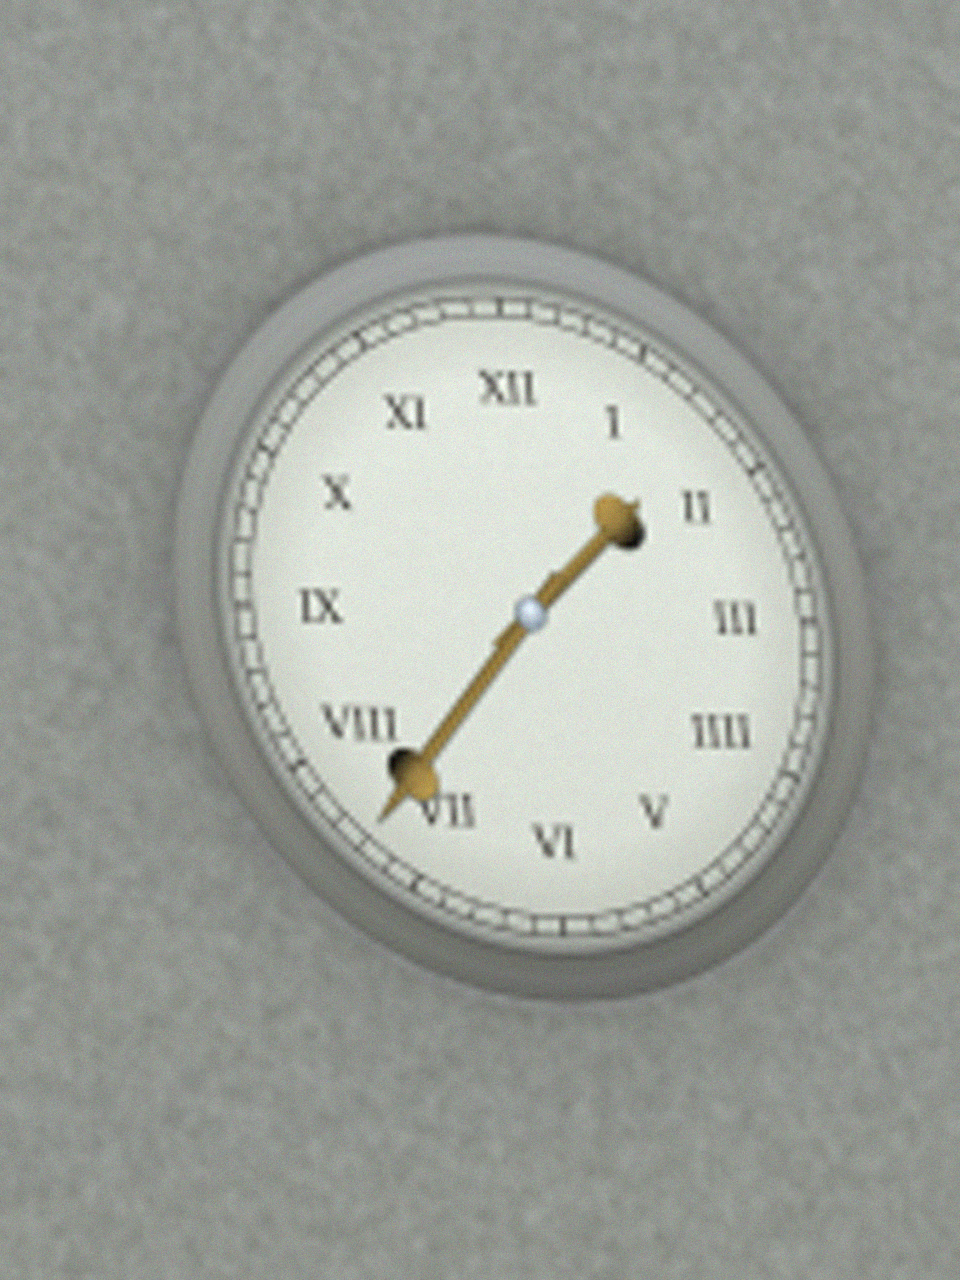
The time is {"hour": 1, "minute": 37}
